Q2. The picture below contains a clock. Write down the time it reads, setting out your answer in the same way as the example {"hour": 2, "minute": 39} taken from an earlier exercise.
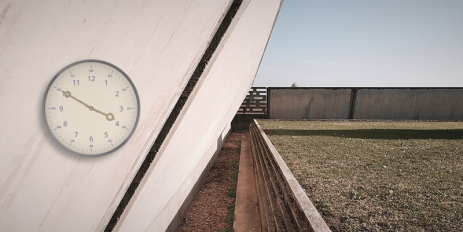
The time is {"hour": 3, "minute": 50}
